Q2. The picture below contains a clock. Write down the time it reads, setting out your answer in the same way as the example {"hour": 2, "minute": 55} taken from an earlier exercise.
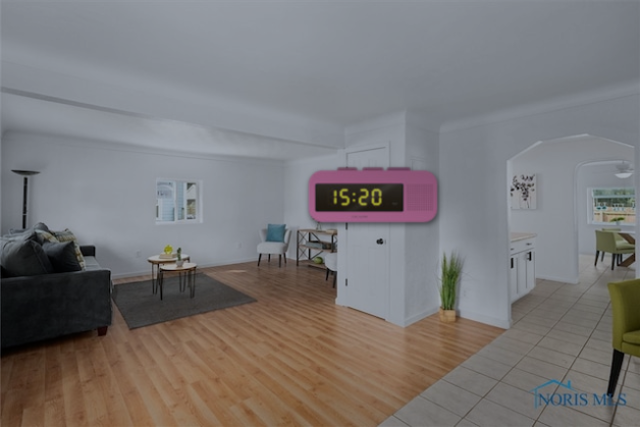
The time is {"hour": 15, "minute": 20}
